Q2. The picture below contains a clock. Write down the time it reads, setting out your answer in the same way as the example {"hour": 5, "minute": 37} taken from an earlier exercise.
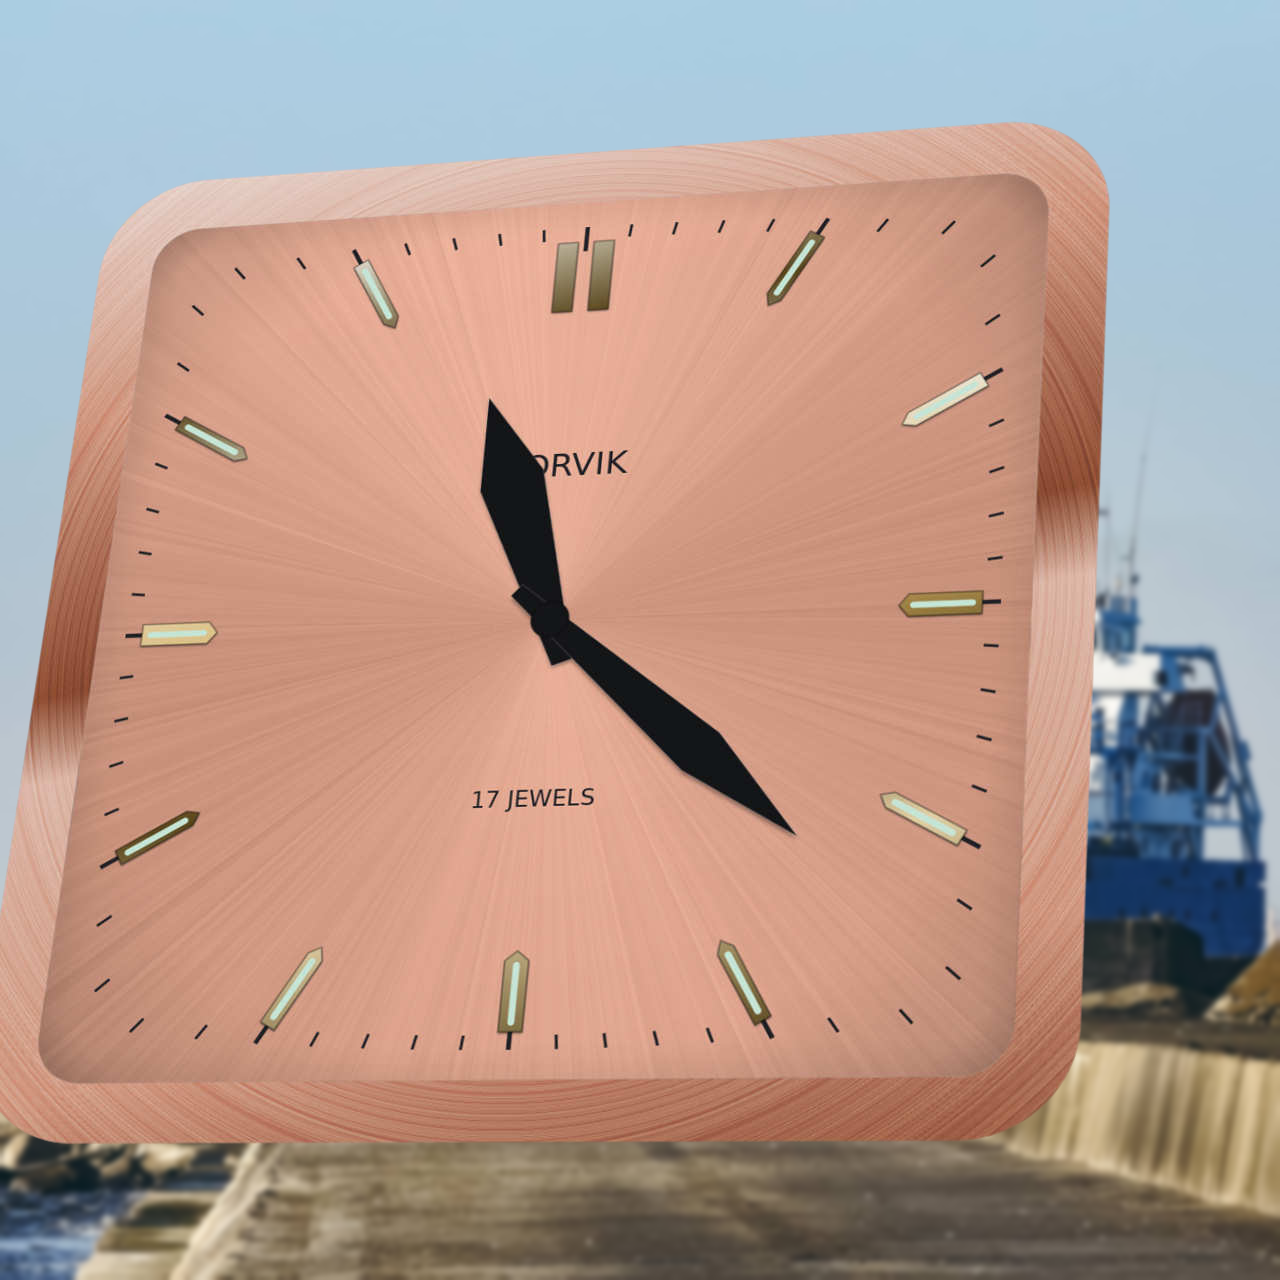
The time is {"hour": 11, "minute": 22}
